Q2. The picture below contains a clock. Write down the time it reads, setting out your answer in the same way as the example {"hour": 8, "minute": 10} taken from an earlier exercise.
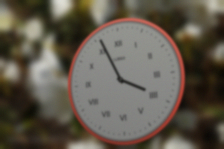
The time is {"hour": 3, "minute": 56}
